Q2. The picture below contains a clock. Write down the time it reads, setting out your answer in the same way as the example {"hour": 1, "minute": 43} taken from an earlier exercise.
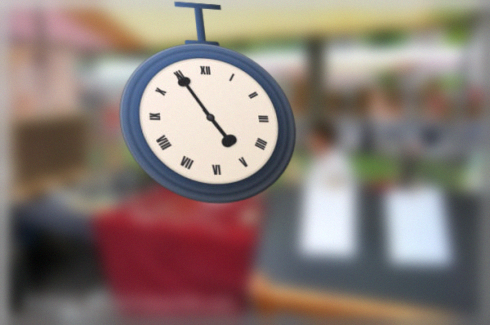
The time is {"hour": 4, "minute": 55}
